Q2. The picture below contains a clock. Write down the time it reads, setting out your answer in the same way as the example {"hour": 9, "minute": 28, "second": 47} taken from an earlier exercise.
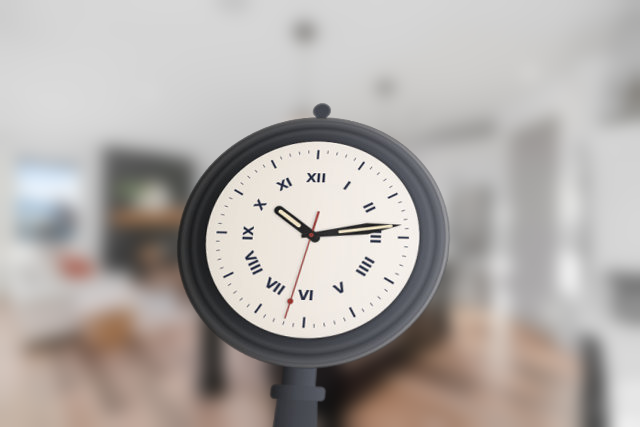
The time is {"hour": 10, "minute": 13, "second": 32}
